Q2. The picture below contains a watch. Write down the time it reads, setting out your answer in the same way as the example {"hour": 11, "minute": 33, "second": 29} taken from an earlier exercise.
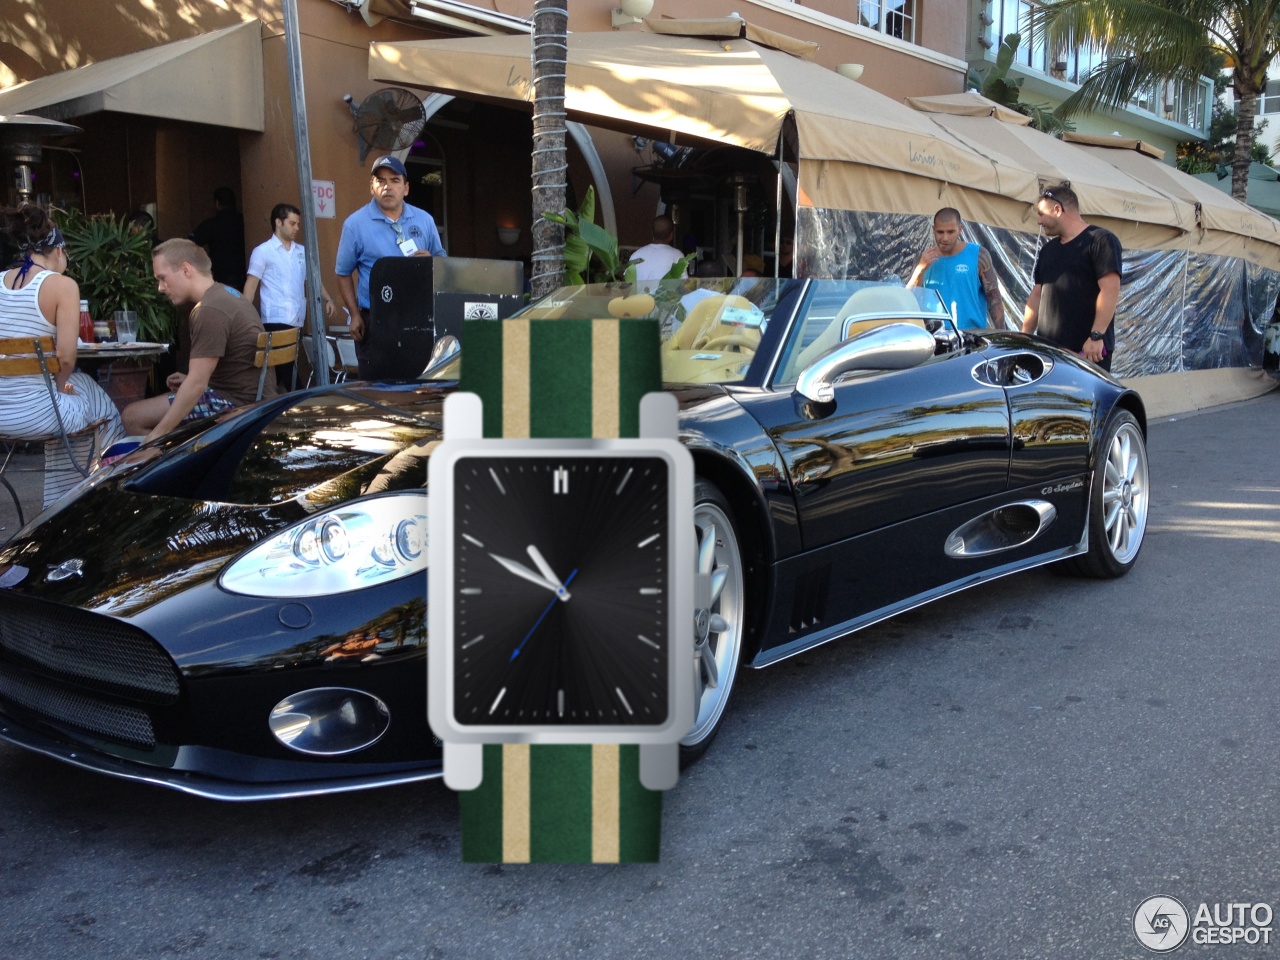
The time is {"hour": 10, "minute": 49, "second": 36}
